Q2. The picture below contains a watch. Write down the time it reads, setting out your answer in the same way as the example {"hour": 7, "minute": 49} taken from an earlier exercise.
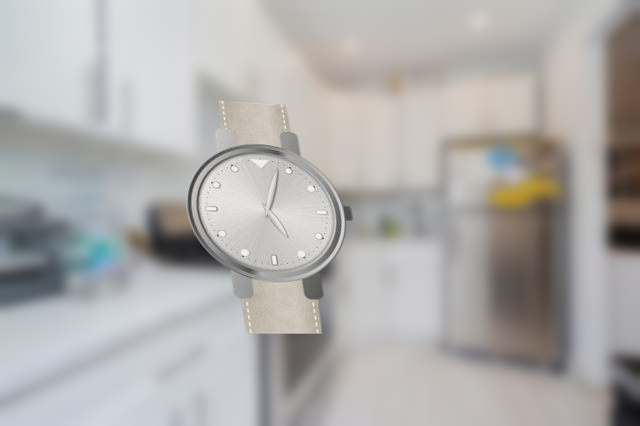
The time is {"hour": 5, "minute": 3}
